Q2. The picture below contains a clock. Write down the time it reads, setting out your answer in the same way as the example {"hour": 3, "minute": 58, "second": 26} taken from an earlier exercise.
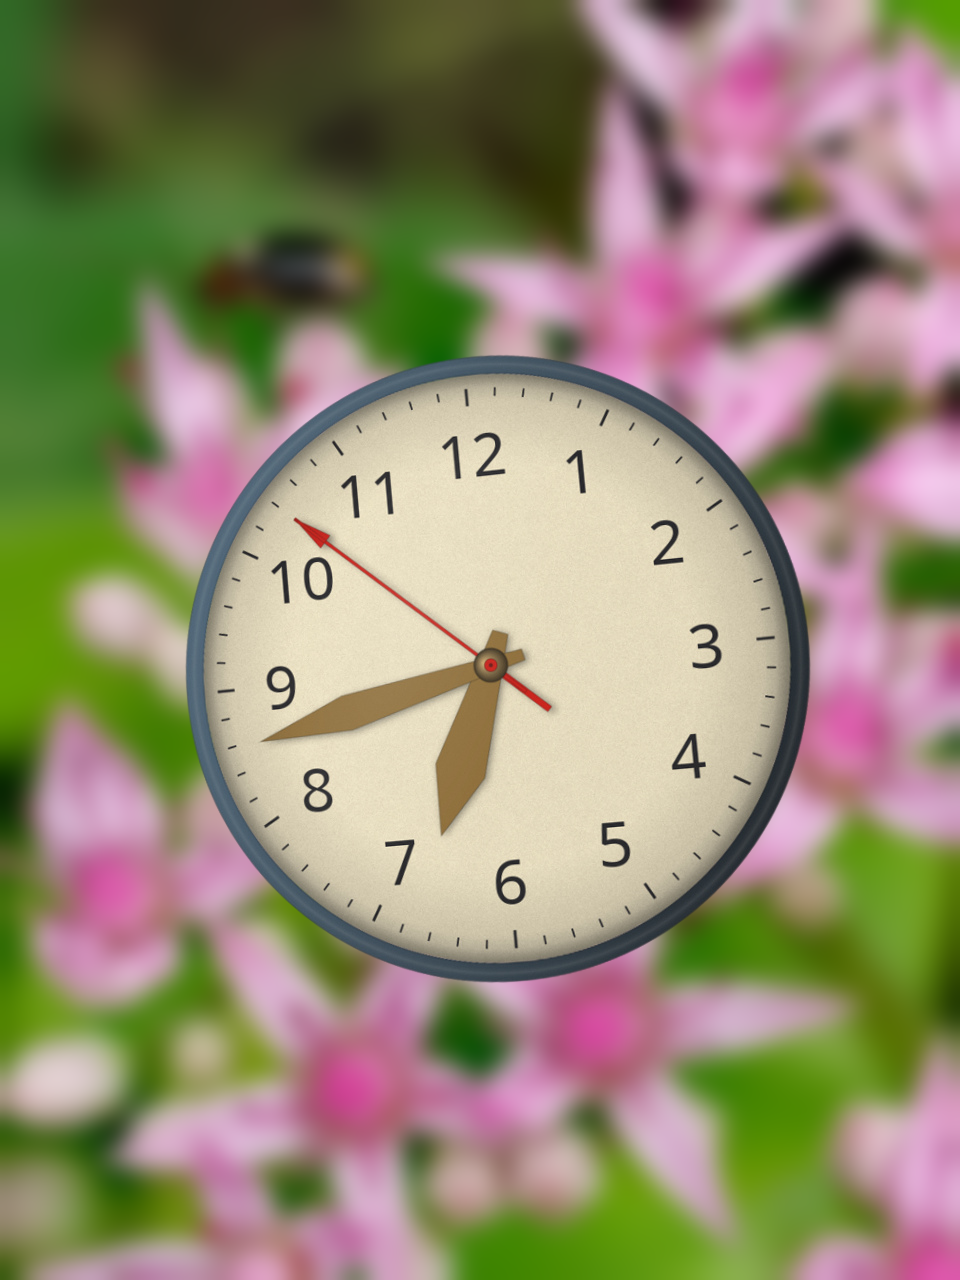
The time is {"hour": 6, "minute": 42, "second": 52}
